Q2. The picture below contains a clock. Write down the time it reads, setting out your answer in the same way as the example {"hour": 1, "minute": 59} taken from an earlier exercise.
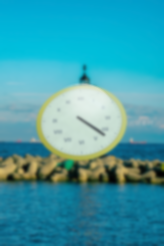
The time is {"hour": 4, "minute": 22}
